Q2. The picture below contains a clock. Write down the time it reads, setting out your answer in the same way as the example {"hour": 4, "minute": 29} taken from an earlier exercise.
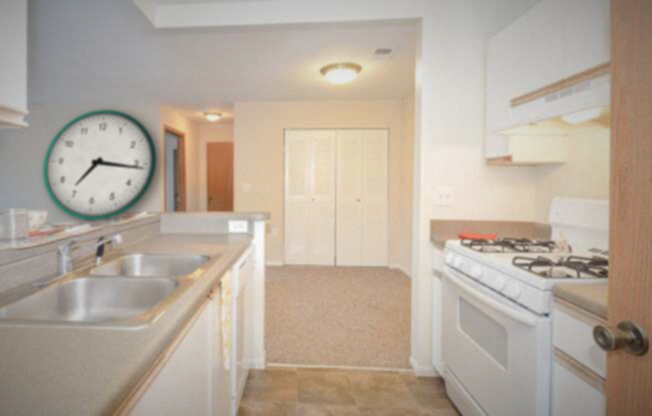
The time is {"hour": 7, "minute": 16}
